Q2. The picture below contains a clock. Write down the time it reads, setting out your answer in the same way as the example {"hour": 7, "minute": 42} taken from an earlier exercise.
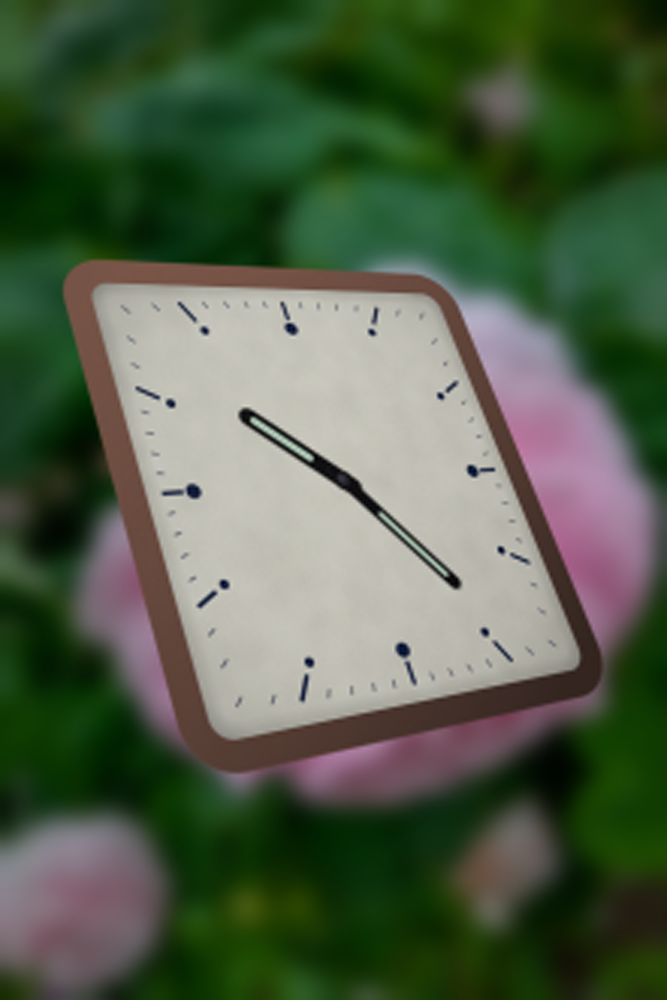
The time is {"hour": 10, "minute": 24}
